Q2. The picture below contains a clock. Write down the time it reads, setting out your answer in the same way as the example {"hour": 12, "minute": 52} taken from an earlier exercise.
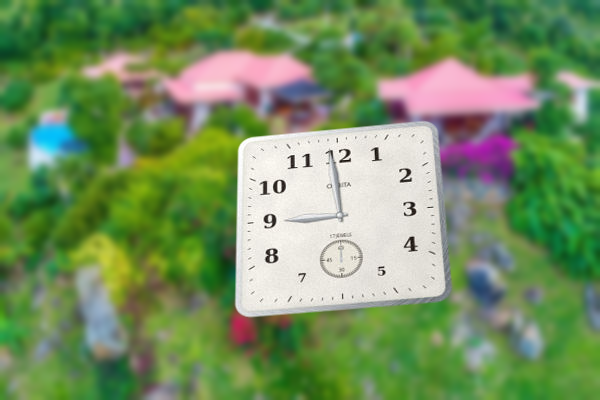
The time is {"hour": 8, "minute": 59}
